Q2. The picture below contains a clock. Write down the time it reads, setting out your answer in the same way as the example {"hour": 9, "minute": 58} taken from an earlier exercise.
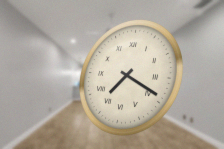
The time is {"hour": 7, "minute": 19}
